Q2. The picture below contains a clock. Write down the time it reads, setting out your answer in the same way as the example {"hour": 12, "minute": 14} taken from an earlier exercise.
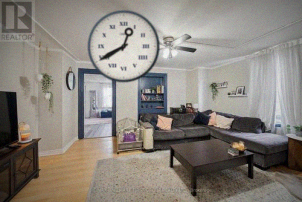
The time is {"hour": 12, "minute": 40}
